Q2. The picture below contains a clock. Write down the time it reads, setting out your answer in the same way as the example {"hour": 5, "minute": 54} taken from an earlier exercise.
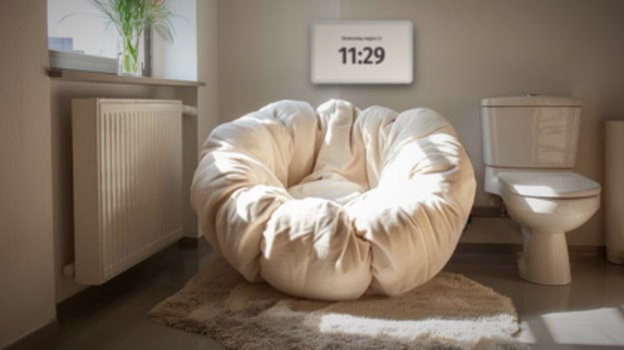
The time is {"hour": 11, "minute": 29}
